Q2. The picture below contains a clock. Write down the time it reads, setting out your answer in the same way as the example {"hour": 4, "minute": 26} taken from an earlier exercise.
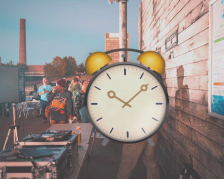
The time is {"hour": 10, "minute": 8}
